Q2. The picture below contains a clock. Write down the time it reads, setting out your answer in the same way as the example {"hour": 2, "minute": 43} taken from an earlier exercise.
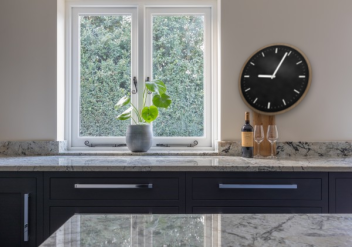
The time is {"hour": 9, "minute": 4}
